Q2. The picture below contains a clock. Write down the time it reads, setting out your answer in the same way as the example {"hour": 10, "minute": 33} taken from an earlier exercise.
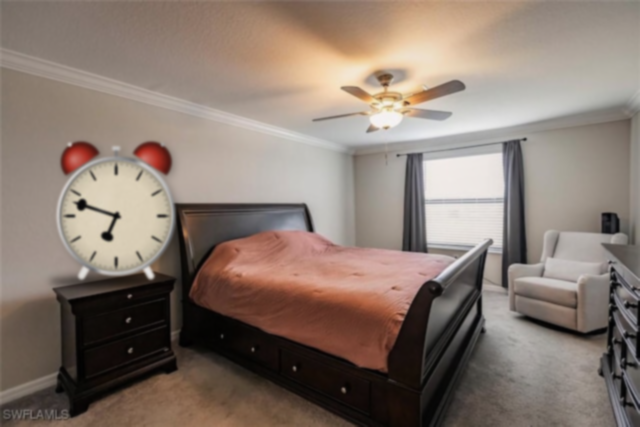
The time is {"hour": 6, "minute": 48}
